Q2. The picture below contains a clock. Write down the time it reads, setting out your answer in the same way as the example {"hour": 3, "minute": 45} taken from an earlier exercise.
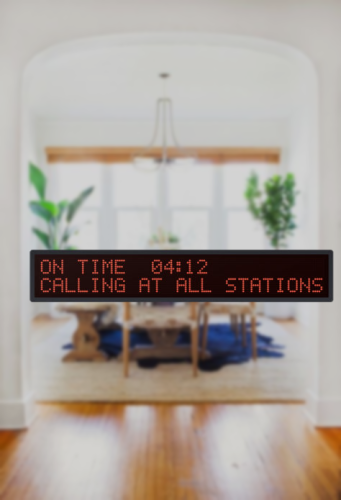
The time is {"hour": 4, "minute": 12}
